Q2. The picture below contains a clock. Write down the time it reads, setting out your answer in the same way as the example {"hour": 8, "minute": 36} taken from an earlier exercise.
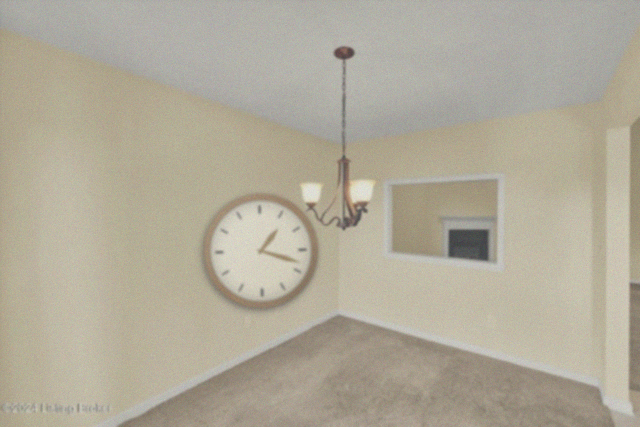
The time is {"hour": 1, "minute": 18}
